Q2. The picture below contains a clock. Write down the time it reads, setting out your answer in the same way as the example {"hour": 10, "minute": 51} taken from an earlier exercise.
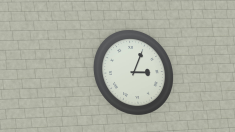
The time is {"hour": 3, "minute": 5}
